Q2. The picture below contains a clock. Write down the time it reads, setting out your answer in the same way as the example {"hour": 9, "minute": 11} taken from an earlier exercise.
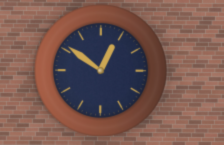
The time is {"hour": 12, "minute": 51}
